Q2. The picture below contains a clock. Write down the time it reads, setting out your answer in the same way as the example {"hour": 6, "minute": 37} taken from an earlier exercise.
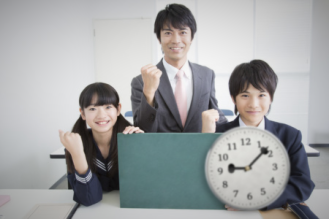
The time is {"hour": 9, "minute": 8}
